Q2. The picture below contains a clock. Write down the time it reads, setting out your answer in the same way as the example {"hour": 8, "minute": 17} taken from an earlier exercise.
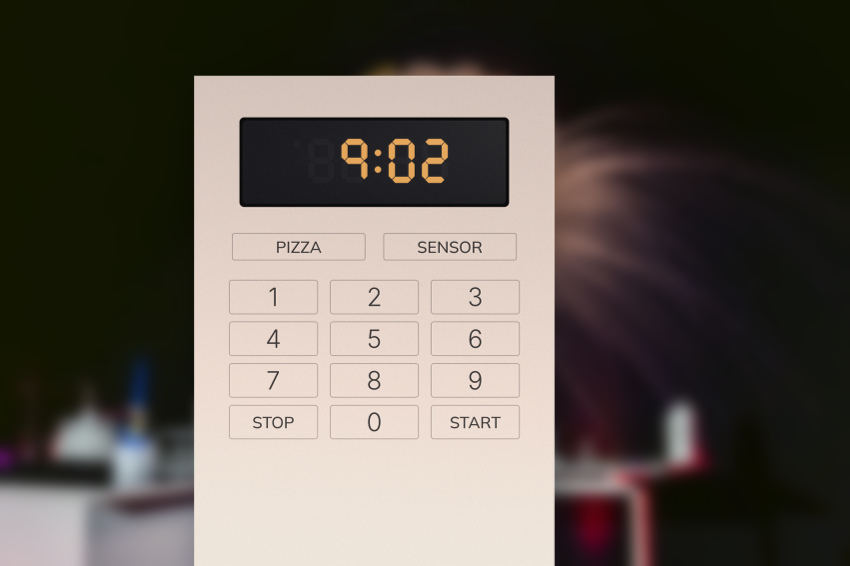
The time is {"hour": 9, "minute": 2}
